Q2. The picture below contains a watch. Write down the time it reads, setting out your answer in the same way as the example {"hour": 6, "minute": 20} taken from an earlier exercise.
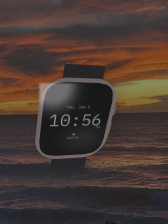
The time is {"hour": 10, "minute": 56}
